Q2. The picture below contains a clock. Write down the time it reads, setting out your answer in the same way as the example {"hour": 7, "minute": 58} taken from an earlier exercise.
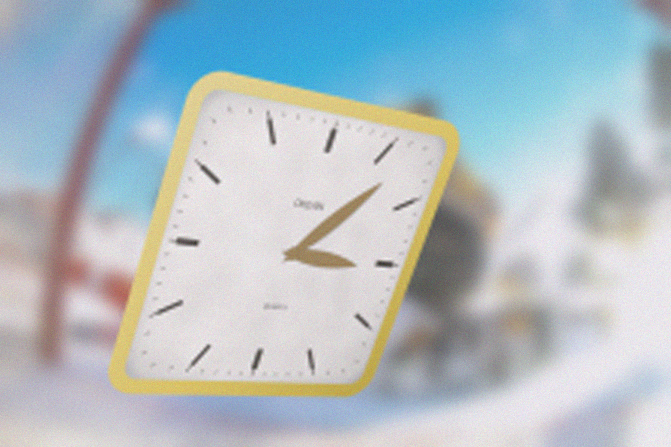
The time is {"hour": 3, "minute": 7}
